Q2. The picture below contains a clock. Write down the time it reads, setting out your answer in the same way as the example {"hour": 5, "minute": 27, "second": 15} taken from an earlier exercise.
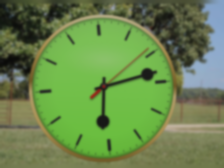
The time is {"hour": 6, "minute": 13, "second": 9}
